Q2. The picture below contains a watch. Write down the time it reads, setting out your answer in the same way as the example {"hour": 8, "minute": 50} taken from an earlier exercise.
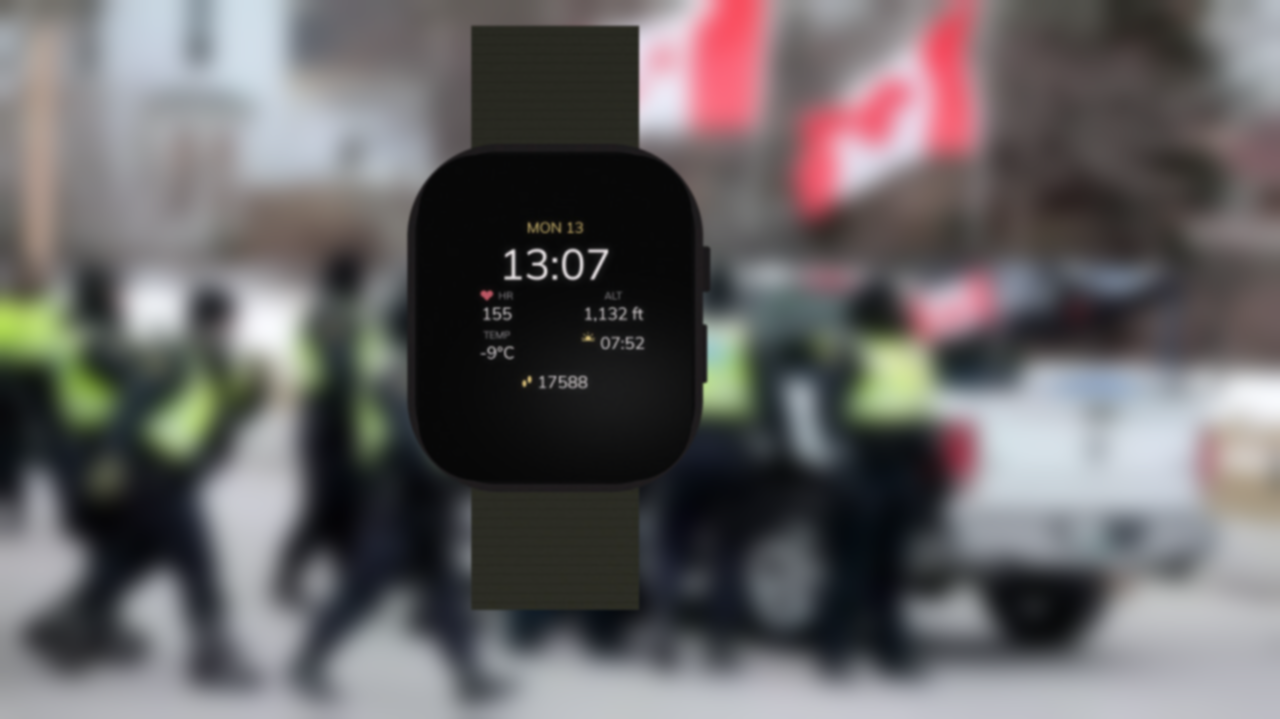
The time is {"hour": 13, "minute": 7}
